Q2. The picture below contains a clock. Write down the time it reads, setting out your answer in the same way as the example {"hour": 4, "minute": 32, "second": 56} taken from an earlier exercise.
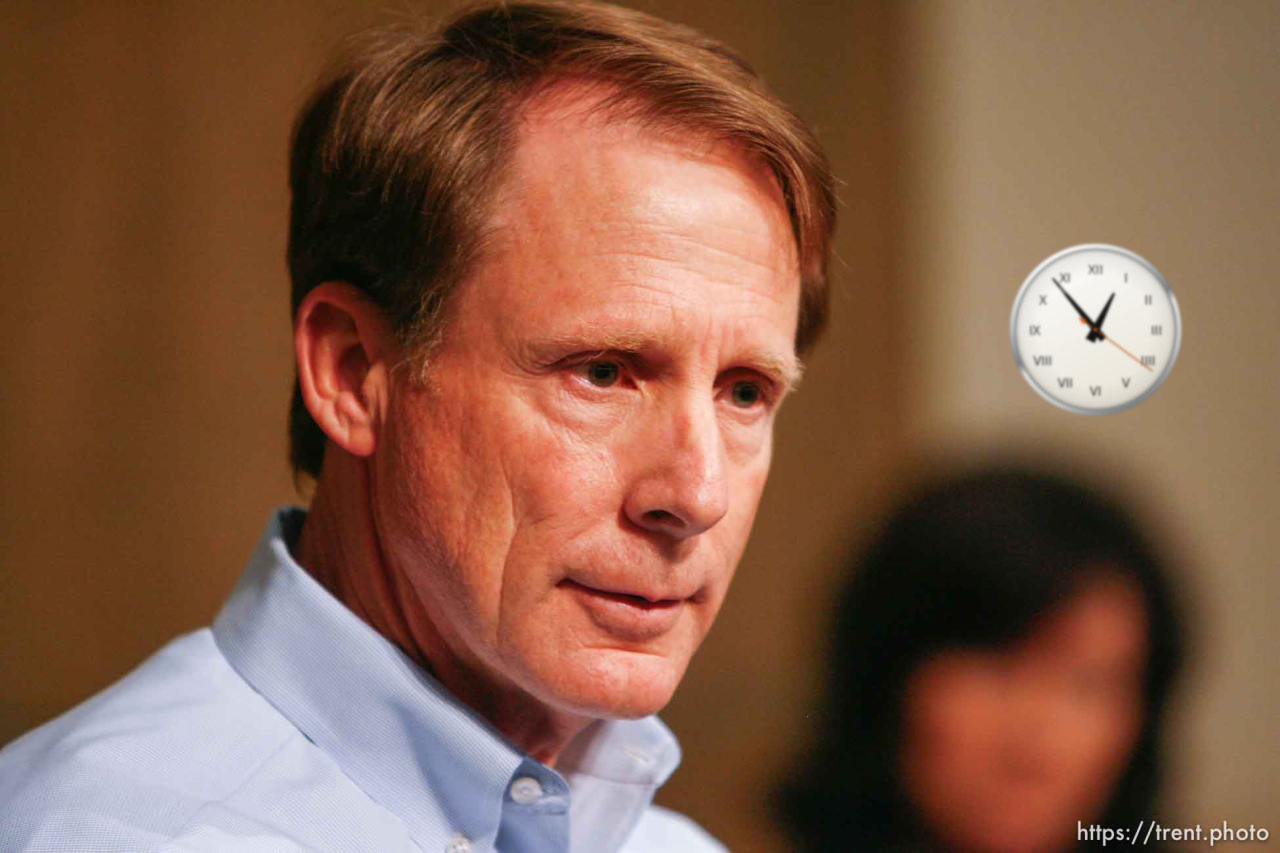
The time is {"hour": 12, "minute": 53, "second": 21}
